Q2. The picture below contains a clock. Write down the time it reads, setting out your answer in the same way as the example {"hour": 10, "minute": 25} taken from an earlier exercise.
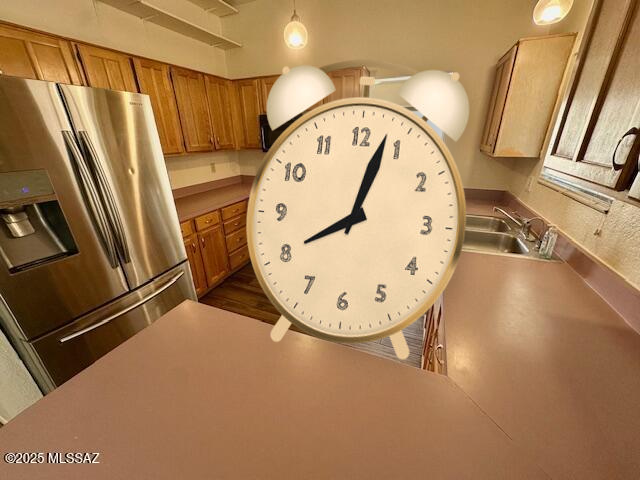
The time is {"hour": 8, "minute": 3}
